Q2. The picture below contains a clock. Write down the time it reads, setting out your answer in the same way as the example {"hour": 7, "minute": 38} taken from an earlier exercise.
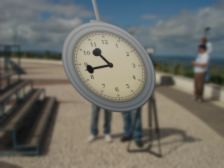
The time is {"hour": 10, "minute": 43}
